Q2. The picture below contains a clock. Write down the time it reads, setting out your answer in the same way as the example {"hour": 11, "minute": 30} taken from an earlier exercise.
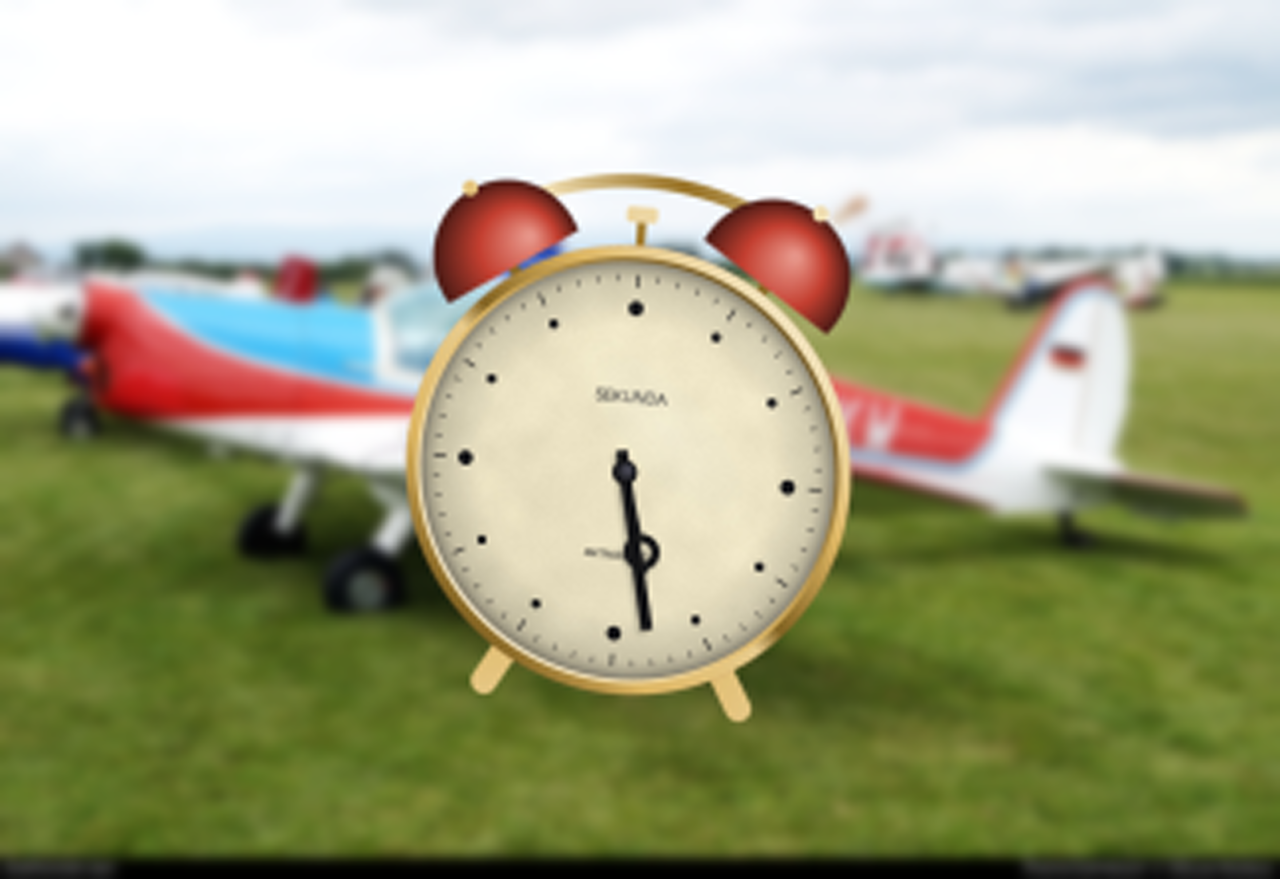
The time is {"hour": 5, "minute": 28}
